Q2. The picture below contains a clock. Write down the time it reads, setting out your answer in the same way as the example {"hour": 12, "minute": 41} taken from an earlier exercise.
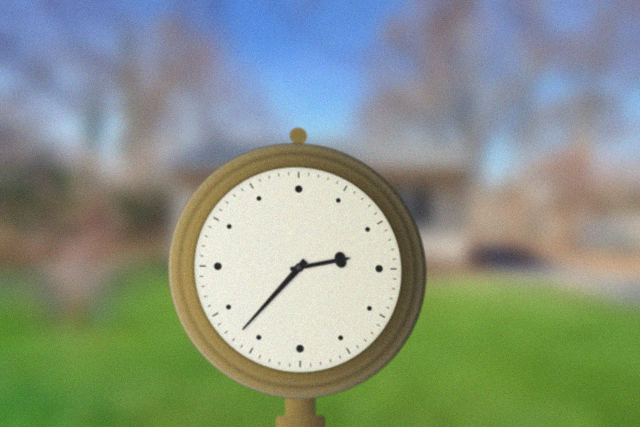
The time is {"hour": 2, "minute": 37}
